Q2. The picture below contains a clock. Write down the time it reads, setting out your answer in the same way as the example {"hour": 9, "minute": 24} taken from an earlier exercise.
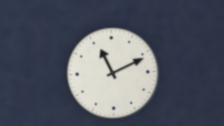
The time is {"hour": 11, "minute": 11}
